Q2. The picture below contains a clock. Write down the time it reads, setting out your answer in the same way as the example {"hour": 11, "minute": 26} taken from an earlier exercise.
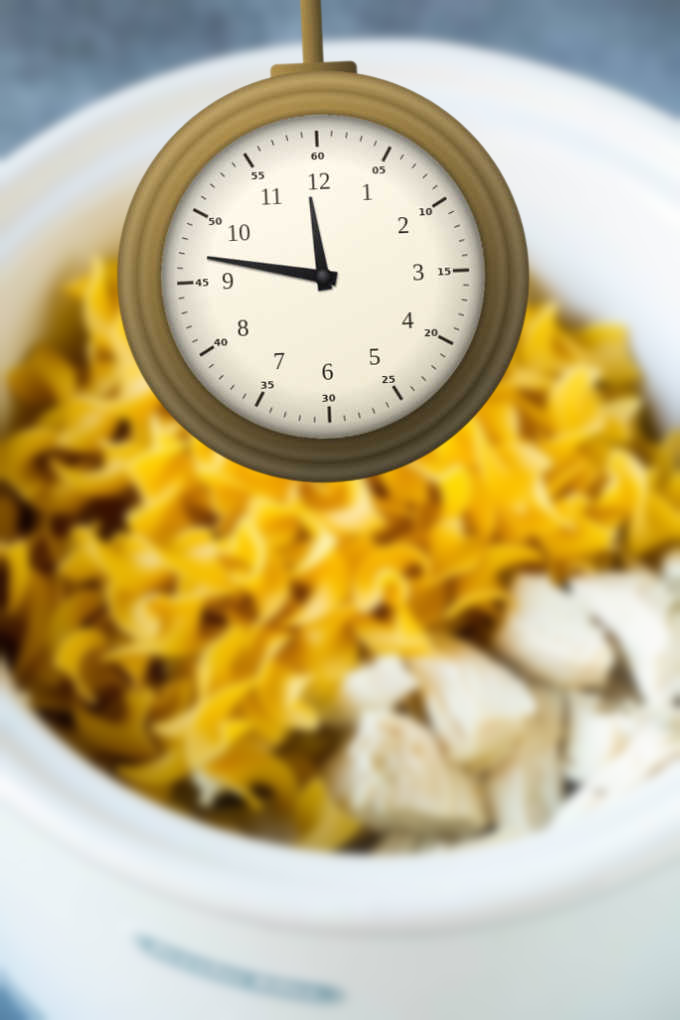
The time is {"hour": 11, "minute": 47}
